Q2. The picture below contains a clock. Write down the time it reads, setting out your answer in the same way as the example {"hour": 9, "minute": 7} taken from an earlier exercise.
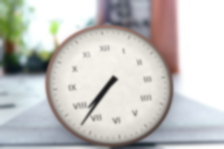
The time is {"hour": 7, "minute": 37}
